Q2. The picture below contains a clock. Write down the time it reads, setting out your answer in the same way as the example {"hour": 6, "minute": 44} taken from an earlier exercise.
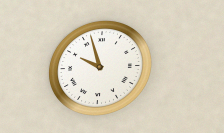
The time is {"hour": 9, "minute": 57}
